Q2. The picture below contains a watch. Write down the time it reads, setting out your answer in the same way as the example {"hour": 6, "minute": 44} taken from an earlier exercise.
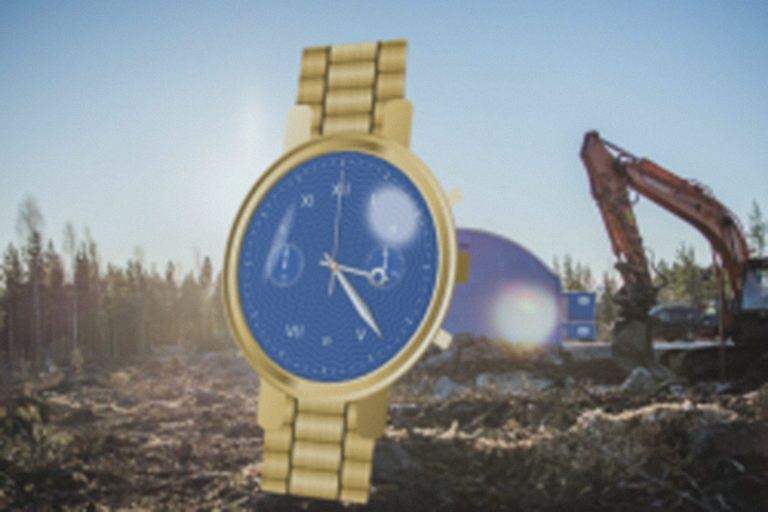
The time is {"hour": 3, "minute": 23}
